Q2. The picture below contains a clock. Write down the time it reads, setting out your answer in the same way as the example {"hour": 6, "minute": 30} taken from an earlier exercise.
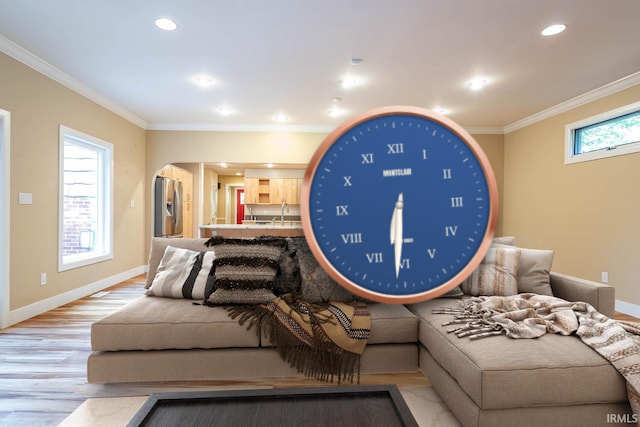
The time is {"hour": 6, "minute": 31}
